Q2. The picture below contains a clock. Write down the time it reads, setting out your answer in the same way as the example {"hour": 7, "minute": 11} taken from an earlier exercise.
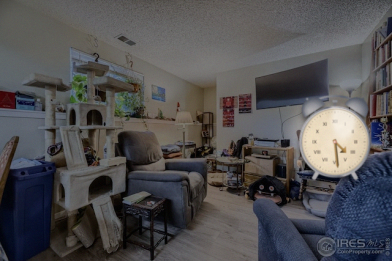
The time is {"hour": 4, "minute": 29}
